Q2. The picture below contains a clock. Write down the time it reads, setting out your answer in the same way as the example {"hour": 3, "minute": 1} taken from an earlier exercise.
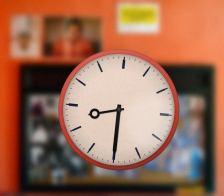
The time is {"hour": 8, "minute": 30}
